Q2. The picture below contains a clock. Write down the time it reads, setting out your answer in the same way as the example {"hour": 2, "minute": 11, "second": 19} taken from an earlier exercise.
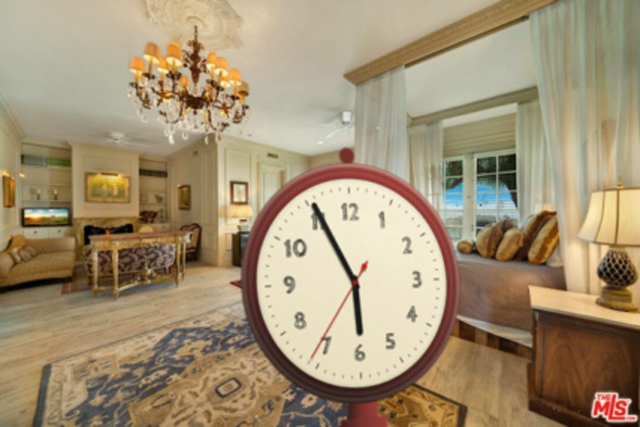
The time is {"hour": 5, "minute": 55, "second": 36}
